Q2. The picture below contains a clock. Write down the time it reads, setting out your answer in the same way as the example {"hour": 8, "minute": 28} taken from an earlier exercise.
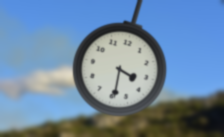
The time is {"hour": 3, "minute": 29}
